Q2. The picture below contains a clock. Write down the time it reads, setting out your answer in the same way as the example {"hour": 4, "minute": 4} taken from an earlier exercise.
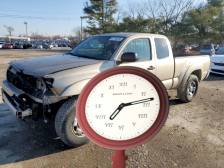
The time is {"hour": 7, "minute": 13}
